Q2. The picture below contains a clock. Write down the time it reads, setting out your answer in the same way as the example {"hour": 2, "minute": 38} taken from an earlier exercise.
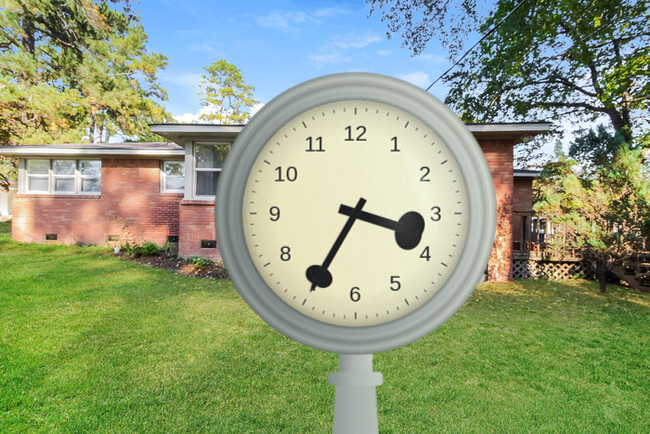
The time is {"hour": 3, "minute": 35}
